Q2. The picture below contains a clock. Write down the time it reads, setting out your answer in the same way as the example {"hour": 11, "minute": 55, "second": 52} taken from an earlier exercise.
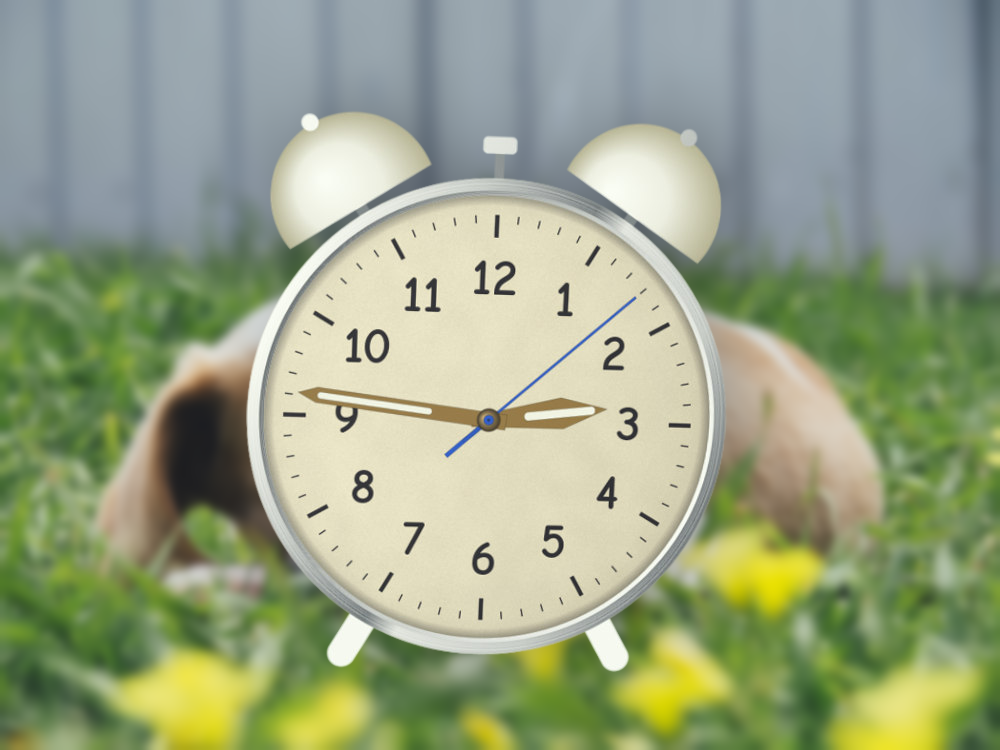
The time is {"hour": 2, "minute": 46, "second": 8}
